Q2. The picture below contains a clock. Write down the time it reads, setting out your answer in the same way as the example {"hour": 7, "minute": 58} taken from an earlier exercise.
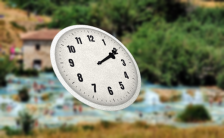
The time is {"hour": 2, "minute": 10}
